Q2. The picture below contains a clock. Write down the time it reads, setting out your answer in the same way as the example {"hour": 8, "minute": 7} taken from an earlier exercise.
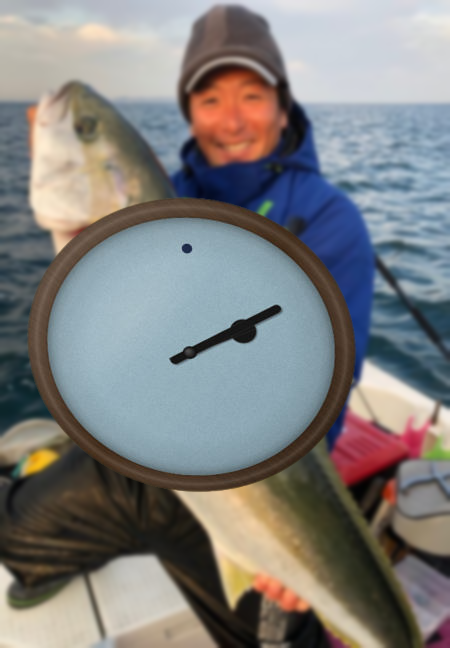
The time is {"hour": 2, "minute": 10}
